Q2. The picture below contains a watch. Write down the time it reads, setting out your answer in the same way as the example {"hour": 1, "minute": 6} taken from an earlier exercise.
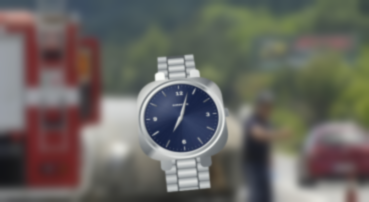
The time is {"hour": 7, "minute": 3}
